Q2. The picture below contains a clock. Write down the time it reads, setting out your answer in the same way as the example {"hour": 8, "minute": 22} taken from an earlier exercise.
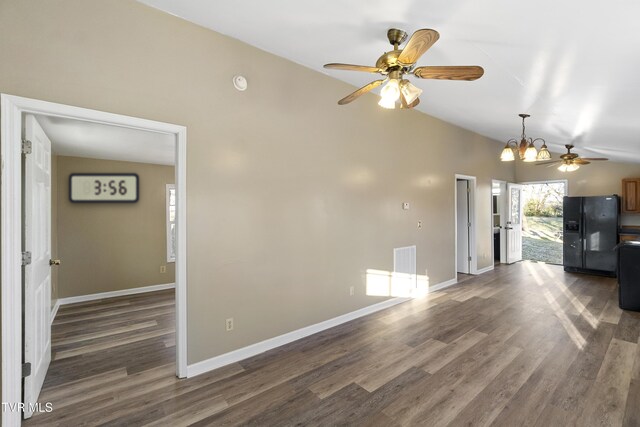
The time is {"hour": 3, "minute": 56}
